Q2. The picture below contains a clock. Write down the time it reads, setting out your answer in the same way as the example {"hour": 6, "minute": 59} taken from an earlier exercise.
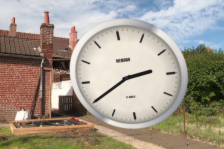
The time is {"hour": 2, "minute": 40}
